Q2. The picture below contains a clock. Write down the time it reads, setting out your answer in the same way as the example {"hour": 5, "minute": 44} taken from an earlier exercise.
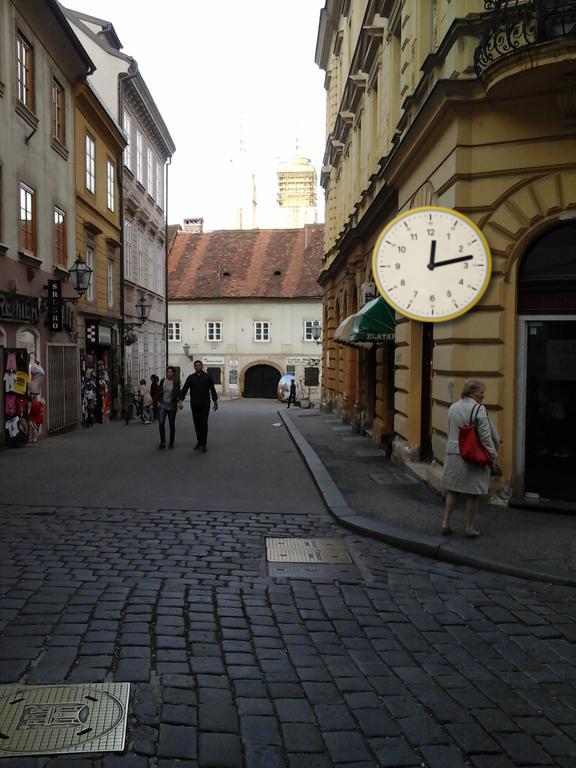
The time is {"hour": 12, "minute": 13}
